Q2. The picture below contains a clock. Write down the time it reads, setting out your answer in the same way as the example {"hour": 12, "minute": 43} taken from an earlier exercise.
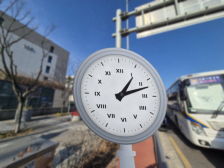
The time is {"hour": 1, "minute": 12}
